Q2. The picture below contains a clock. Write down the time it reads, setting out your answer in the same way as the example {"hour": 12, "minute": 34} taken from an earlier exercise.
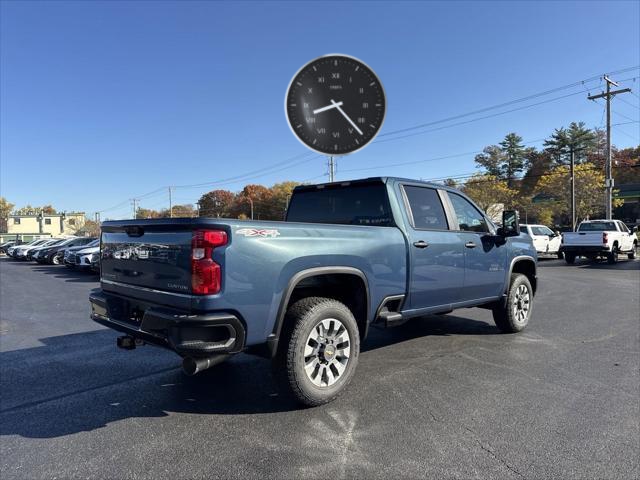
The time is {"hour": 8, "minute": 23}
